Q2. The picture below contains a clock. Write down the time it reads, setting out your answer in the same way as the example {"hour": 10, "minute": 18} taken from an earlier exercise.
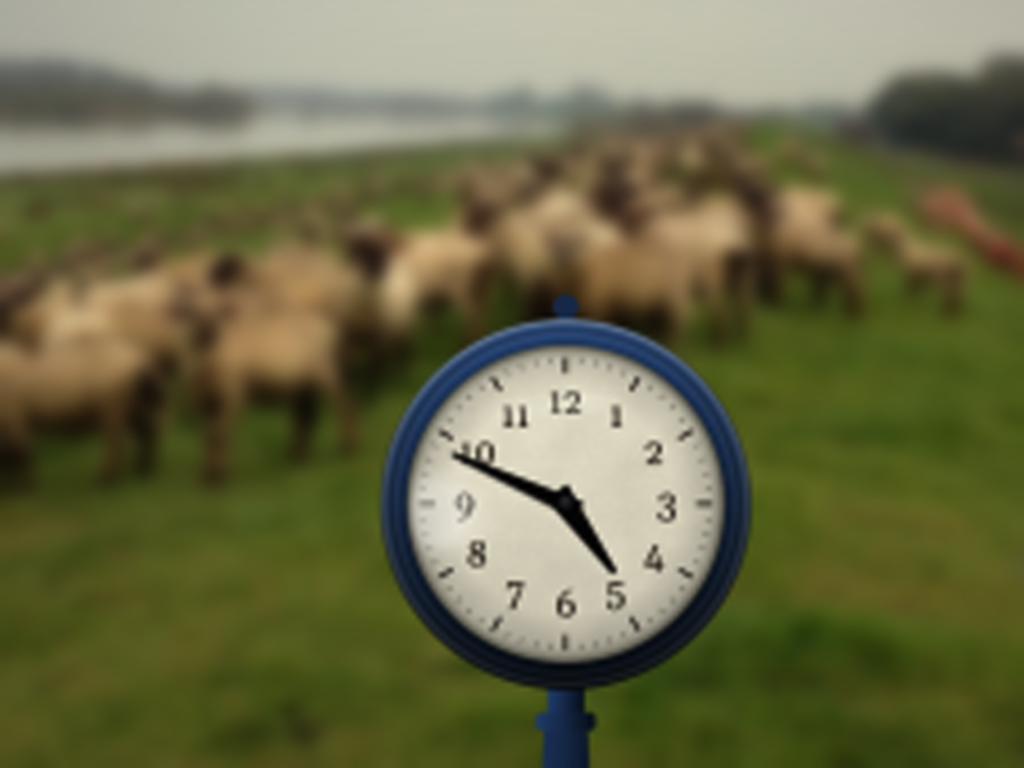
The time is {"hour": 4, "minute": 49}
